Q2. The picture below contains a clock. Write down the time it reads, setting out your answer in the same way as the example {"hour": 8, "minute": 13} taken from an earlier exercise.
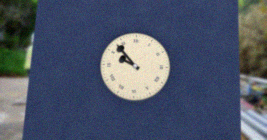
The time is {"hour": 9, "minute": 53}
